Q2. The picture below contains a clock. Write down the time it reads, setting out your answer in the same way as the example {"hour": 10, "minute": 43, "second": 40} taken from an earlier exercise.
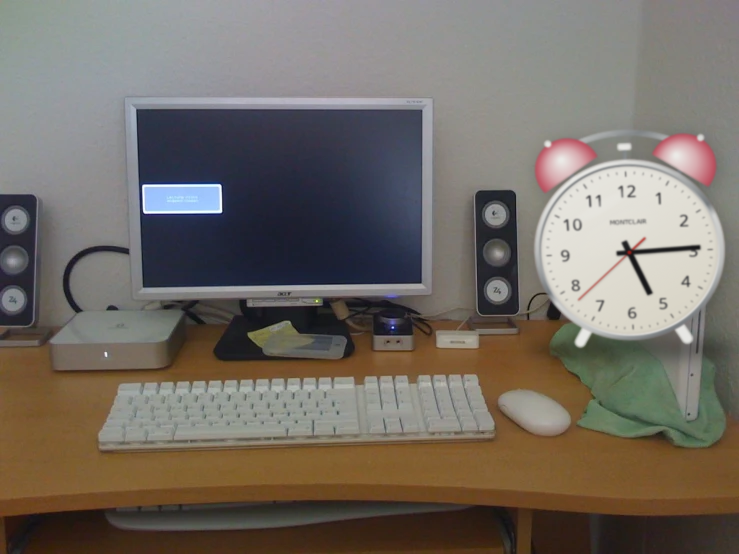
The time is {"hour": 5, "minute": 14, "second": 38}
